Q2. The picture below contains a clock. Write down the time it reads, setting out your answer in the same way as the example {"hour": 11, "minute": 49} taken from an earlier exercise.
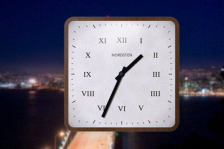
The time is {"hour": 1, "minute": 34}
